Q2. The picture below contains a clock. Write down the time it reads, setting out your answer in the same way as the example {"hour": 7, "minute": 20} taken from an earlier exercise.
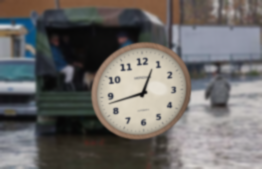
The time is {"hour": 12, "minute": 43}
